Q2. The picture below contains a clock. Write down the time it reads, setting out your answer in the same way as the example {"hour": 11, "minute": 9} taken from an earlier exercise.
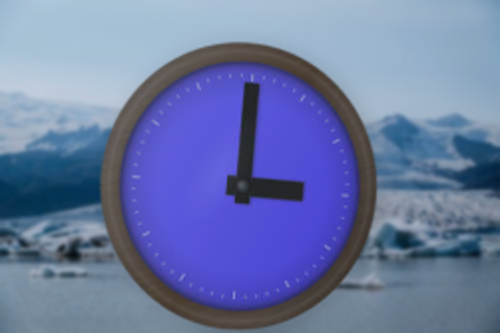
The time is {"hour": 3, "minute": 0}
